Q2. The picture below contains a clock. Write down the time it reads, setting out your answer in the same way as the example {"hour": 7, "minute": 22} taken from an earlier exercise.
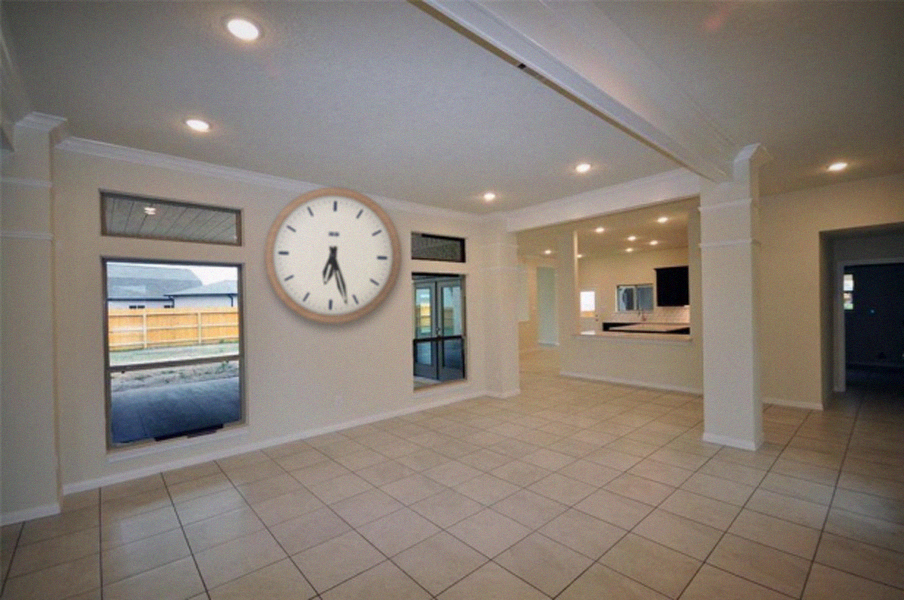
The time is {"hour": 6, "minute": 27}
